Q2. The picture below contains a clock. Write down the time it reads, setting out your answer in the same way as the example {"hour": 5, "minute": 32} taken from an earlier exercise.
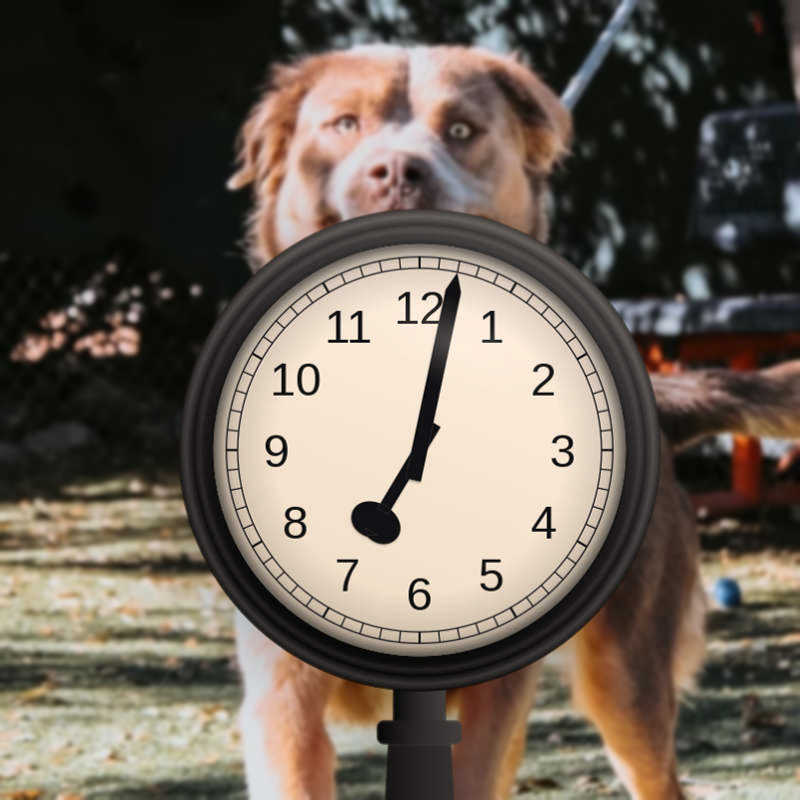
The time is {"hour": 7, "minute": 2}
